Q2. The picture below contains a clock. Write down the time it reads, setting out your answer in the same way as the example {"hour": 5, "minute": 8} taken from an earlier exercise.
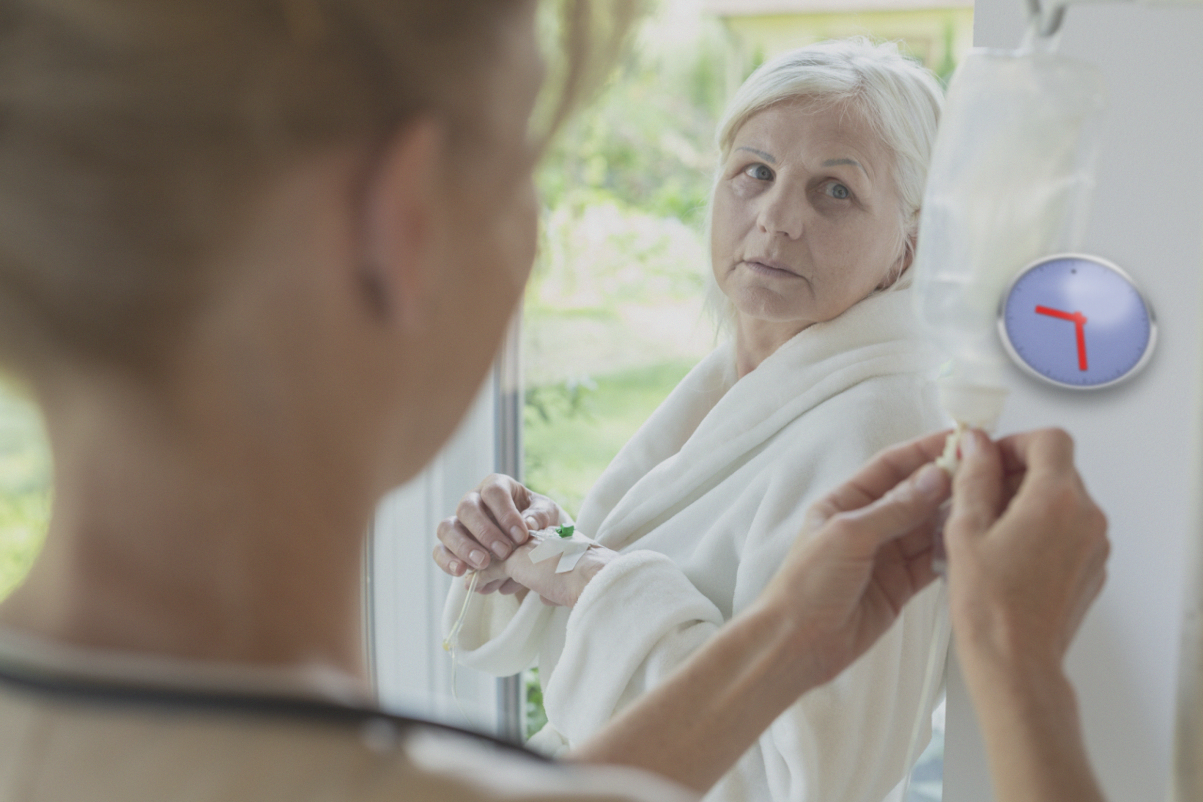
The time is {"hour": 9, "minute": 30}
